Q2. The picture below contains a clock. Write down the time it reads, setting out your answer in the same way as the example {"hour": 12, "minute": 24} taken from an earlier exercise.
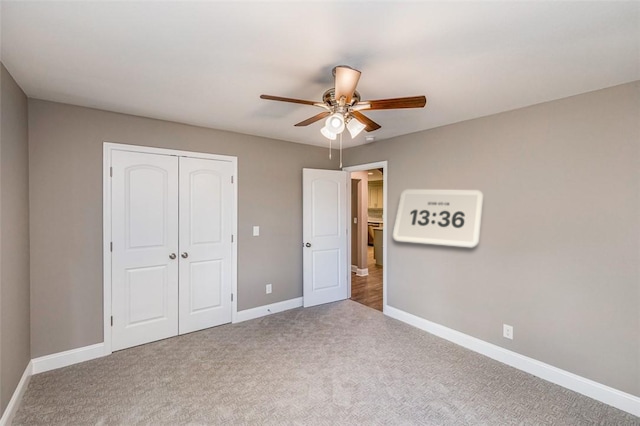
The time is {"hour": 13, "minute": 36}
